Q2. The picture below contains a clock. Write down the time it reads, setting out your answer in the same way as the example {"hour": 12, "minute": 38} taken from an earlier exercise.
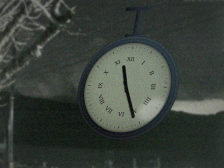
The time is {"hour": 11, "minute": 26}
